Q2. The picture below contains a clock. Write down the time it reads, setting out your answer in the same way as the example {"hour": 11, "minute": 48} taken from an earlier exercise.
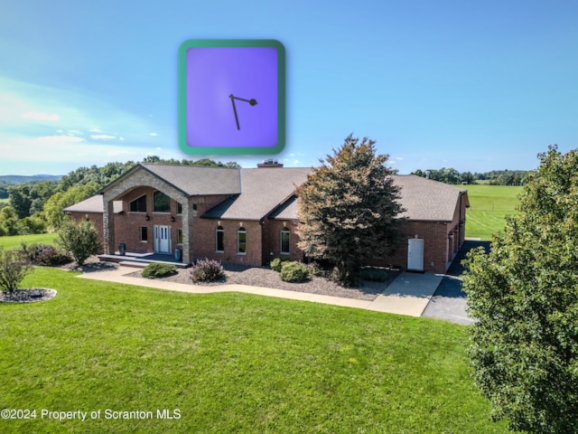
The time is {"hour": 3, "minute": 28}
